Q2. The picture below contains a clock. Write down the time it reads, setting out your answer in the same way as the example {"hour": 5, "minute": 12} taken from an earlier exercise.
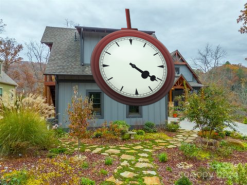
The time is {"hour": 4, "minute": 21}
